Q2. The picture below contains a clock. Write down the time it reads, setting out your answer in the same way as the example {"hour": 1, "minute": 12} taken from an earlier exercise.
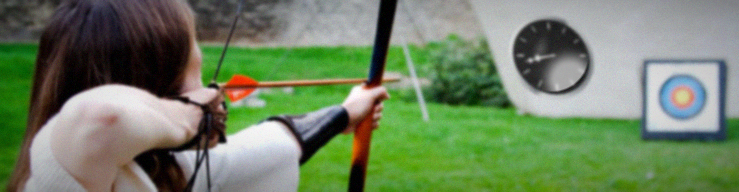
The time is {"hour": 8, "minute": 43}
